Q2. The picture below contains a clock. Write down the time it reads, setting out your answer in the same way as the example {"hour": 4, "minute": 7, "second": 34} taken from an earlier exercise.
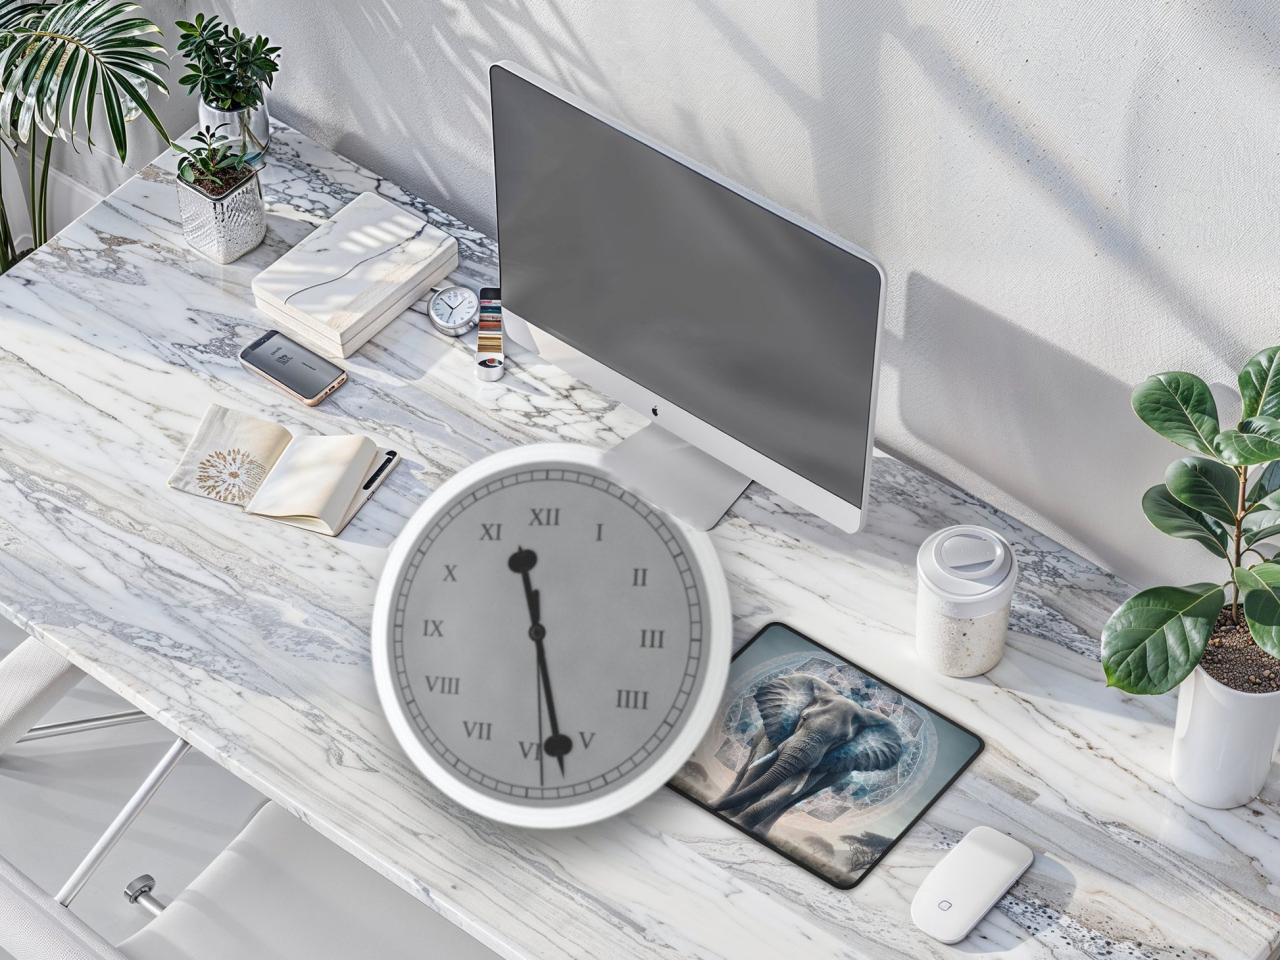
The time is {"hour": 11, "minute": 27, "second": 29}
